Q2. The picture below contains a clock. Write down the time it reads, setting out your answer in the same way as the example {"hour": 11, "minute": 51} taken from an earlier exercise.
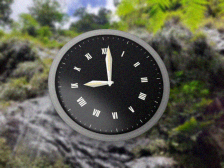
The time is {"hour": 9, "minute": 1}
